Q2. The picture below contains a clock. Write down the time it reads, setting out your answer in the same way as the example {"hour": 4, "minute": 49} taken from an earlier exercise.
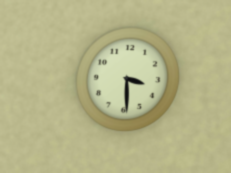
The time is {"hour": 3, "minute": 29}
